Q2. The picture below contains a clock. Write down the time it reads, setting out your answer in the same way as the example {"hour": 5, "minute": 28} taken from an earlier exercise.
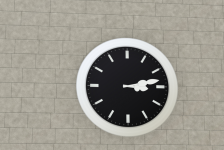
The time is {"hour": 3, "minute": 13}
